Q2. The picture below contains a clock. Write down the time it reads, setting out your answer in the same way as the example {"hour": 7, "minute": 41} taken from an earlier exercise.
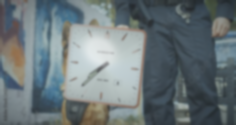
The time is {"hour": 7, "minute": 37}
